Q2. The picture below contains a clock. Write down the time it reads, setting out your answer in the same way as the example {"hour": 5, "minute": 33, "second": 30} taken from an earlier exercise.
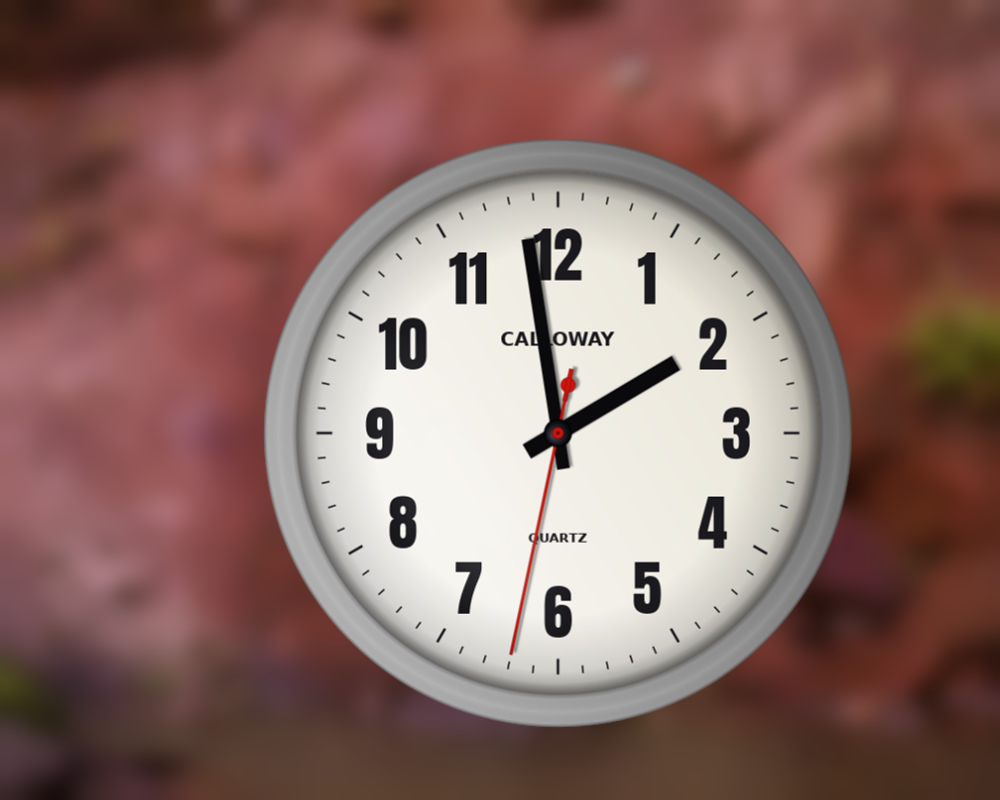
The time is {"hour": 1, "minute": 58, "second": 32}
